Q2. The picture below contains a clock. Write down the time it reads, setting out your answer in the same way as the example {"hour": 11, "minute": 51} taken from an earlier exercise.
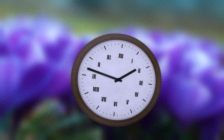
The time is {"hour": 1, "minute": 47}
